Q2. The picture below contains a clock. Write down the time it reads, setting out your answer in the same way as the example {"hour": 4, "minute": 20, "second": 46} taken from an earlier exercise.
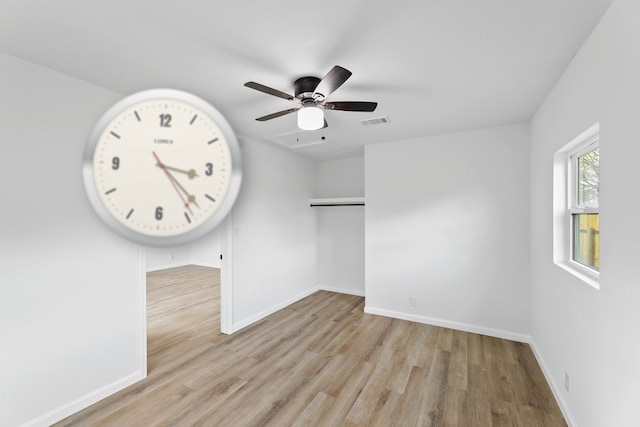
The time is {"hour": 3, "minute": 22, "second": 24}
